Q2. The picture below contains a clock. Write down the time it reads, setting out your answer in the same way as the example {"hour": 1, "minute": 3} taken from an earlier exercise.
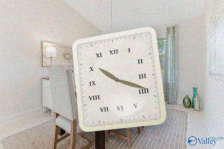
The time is {"hour": 10, "minute": 19}
